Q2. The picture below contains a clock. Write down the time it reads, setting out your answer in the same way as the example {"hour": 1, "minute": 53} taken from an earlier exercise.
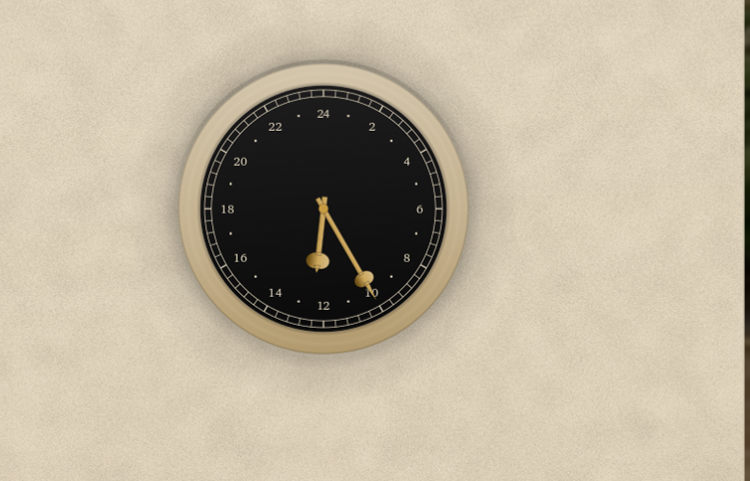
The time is {"hour": 12, "minute": 25}
